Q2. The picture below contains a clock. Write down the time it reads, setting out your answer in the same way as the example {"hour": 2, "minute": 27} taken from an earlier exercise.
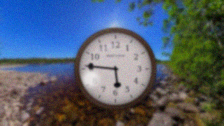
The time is {"hour": 5, "minute": 46}
